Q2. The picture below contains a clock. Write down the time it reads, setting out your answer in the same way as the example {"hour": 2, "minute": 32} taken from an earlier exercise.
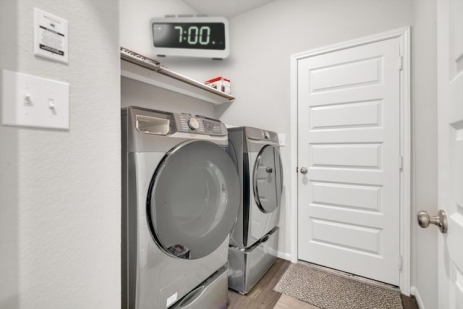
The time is {"hour": 7, "minute": 0}
